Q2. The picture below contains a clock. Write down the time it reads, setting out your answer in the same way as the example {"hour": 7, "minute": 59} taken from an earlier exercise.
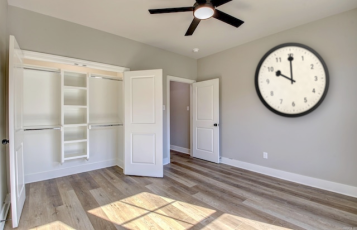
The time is {"hour": 10, "minute": 0}
